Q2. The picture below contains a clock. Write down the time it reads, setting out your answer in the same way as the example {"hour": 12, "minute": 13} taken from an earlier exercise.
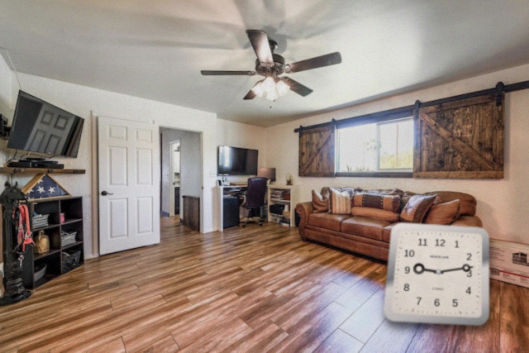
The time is {"hour": 9, "minute": 13}
